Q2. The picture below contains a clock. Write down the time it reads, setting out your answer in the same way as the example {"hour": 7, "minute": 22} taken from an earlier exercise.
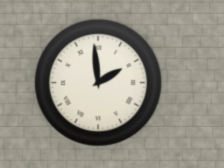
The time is {"hour": 1, "minute": 59}
